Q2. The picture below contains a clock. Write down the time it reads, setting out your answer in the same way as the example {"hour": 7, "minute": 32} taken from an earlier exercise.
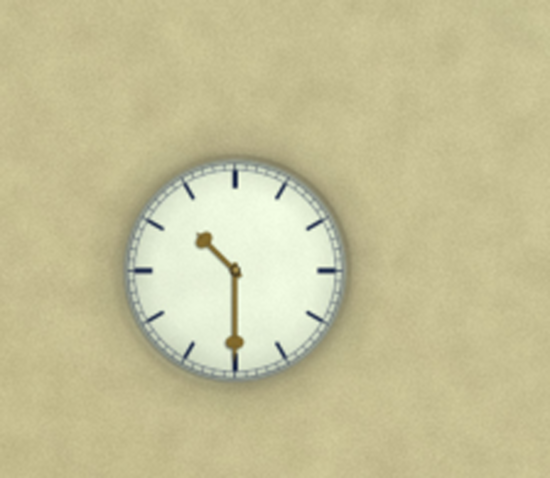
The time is {"hour": 10, "minute": 30}
